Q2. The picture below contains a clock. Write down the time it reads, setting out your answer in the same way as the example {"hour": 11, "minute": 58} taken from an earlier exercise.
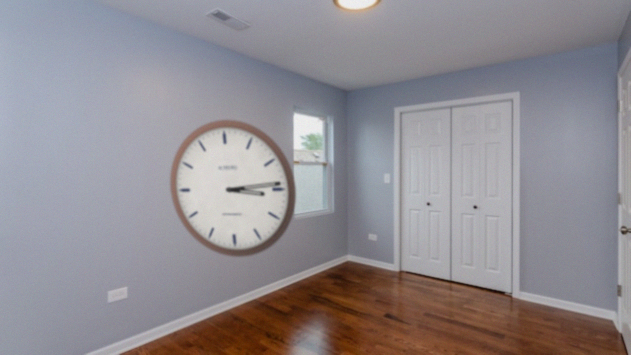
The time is {"hour": 3, "minute": 14}
